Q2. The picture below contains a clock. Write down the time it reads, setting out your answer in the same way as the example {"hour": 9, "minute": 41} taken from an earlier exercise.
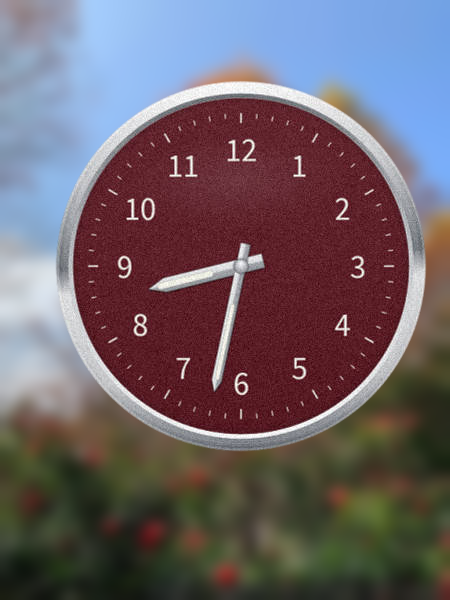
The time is {"hour": 8, "minute": 32}
